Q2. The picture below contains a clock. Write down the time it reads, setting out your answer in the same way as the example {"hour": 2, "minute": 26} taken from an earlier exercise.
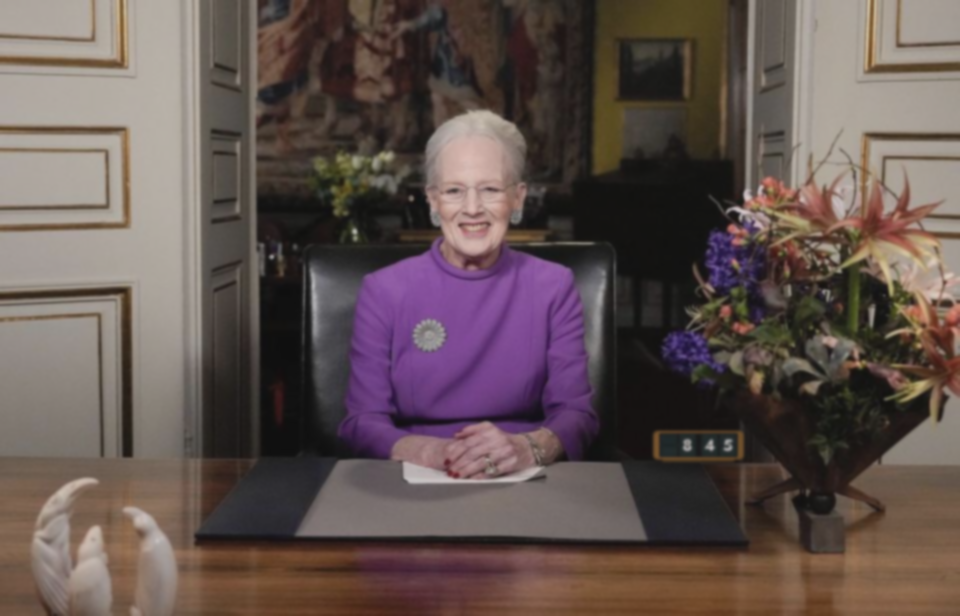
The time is {"hour": 8, "minute": 45}
